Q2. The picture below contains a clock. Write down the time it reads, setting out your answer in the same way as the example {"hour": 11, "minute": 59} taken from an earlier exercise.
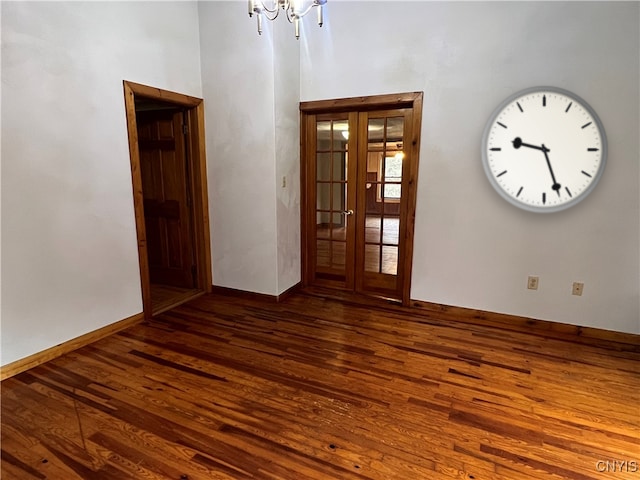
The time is {"hour": 9, "minute": 27}
